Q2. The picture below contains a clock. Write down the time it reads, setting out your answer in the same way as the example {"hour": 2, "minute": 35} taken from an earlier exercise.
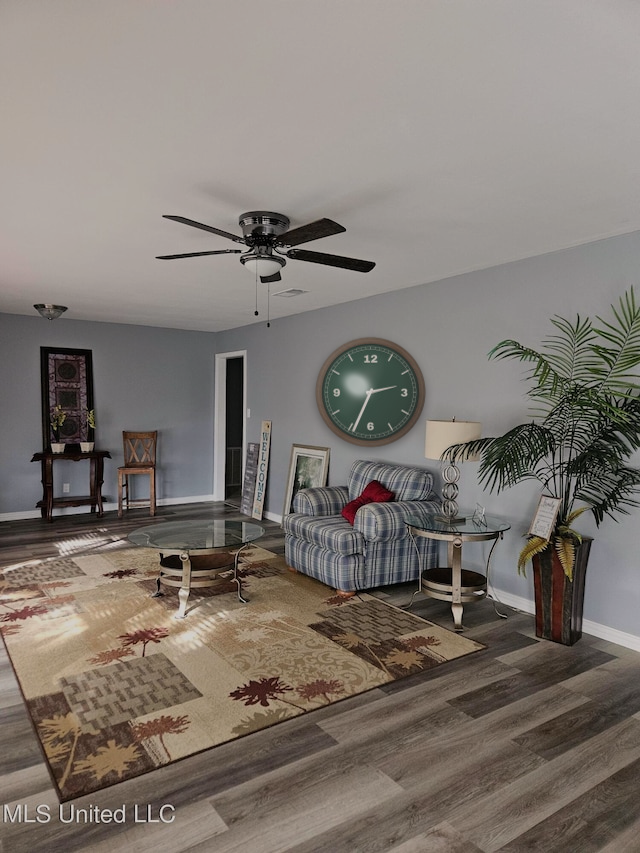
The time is {"hour": 2, "minute": 34}
